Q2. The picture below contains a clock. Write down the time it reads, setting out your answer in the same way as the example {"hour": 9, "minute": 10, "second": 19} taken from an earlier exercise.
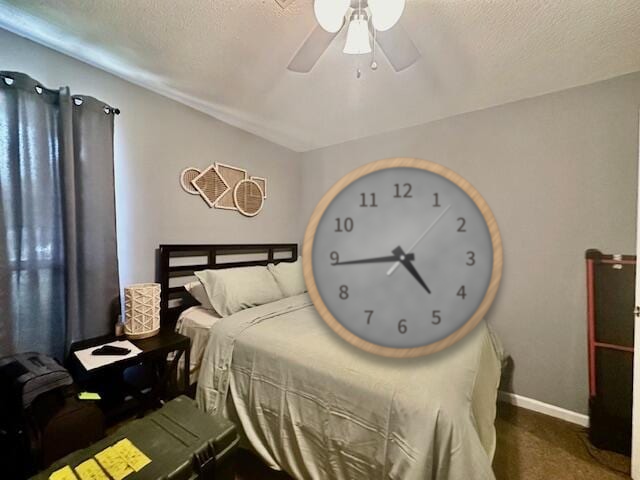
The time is {"hour": 4, "minute": 44, "second": 7}
